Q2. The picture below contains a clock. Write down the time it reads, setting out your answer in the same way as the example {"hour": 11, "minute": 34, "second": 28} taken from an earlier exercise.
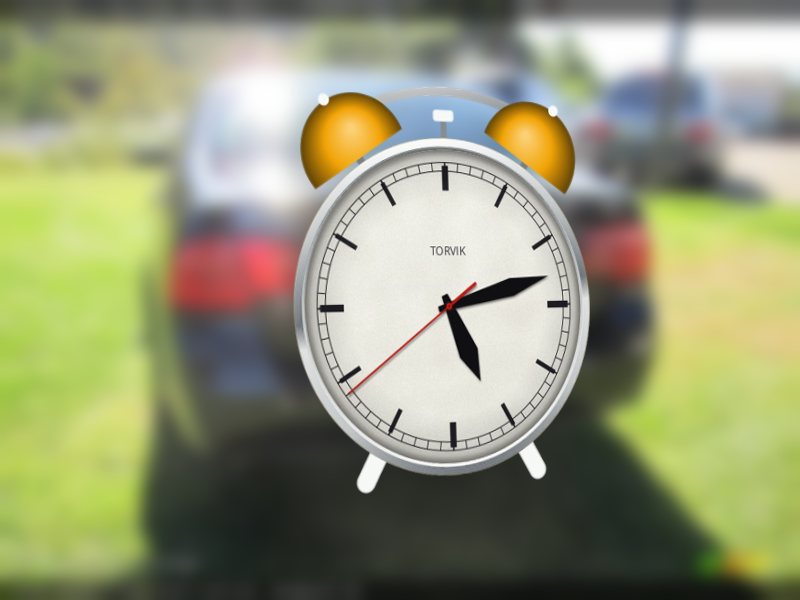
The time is {"hour": 5, "minute": 12, "second": 39}
